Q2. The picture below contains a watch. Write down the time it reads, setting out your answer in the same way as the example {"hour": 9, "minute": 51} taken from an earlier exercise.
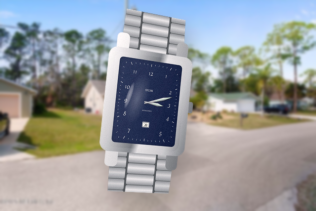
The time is {"hour": 3, "minute": 12}
